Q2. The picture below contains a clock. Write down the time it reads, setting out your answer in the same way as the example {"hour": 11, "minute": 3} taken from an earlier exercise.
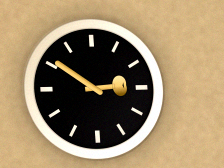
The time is {"hour": 2, "minute": 51}
